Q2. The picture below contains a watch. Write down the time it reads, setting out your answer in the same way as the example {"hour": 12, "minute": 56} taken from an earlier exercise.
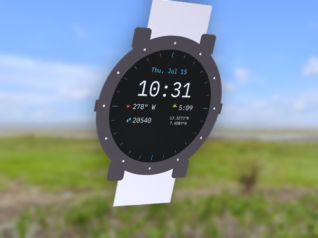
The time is {"hour": 10, "minute": 31}
